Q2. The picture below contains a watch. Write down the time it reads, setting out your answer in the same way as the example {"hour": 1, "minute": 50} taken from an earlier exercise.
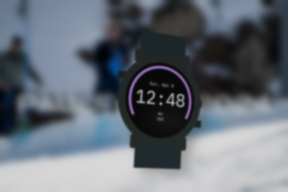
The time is {"hour": 12, "minute": 48}
